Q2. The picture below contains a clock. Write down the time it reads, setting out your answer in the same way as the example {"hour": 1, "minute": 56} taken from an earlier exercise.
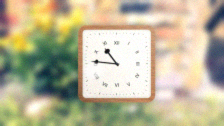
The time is {"hour": 10, "minute": 46}
